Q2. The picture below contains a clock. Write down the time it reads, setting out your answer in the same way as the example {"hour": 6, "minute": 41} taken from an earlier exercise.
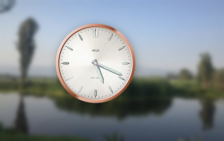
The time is {"hour": 5, "minute": 19}
